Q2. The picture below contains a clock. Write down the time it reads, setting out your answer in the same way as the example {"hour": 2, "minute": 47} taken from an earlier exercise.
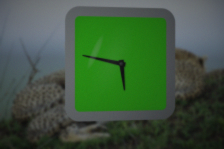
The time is {"hour": 5, "minute": 47}
